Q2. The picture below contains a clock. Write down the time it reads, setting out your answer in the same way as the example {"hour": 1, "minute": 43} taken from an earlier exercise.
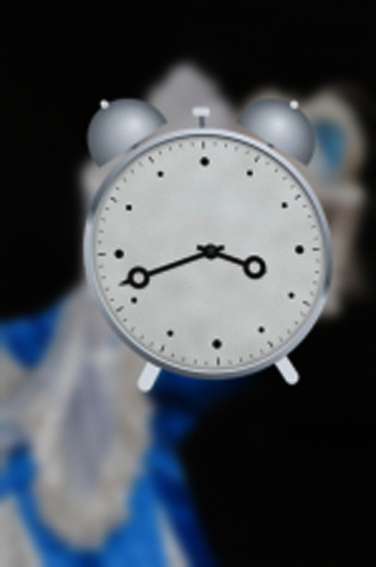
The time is {"hour": 3, "minute": 42}
